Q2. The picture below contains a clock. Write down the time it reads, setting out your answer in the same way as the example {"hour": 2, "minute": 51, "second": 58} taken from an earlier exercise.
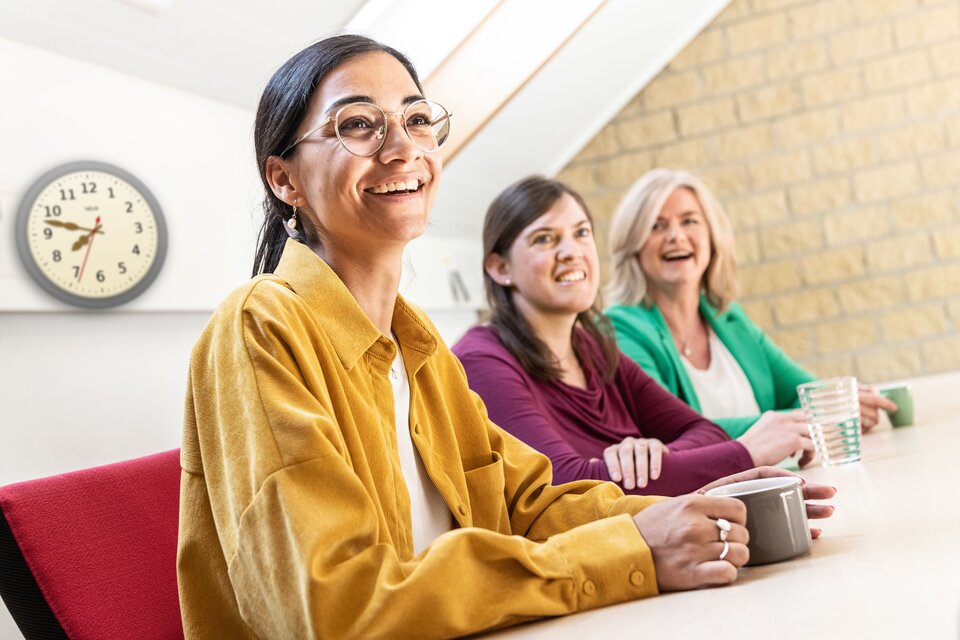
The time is {"hour": 7, "minute": 47, "second": 34}
